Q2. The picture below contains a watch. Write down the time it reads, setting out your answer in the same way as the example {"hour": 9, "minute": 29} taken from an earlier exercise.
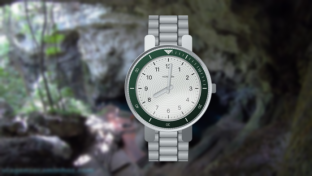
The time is {"hour": 8, "minute": 1}
